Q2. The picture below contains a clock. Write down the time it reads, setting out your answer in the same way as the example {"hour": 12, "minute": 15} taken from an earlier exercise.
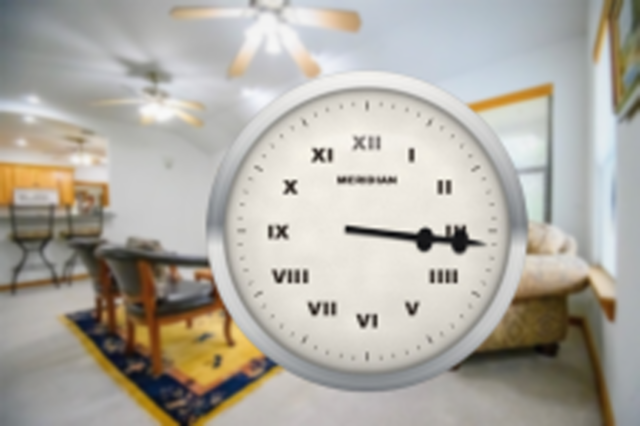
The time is {"hour": 3, "minute": 16}
